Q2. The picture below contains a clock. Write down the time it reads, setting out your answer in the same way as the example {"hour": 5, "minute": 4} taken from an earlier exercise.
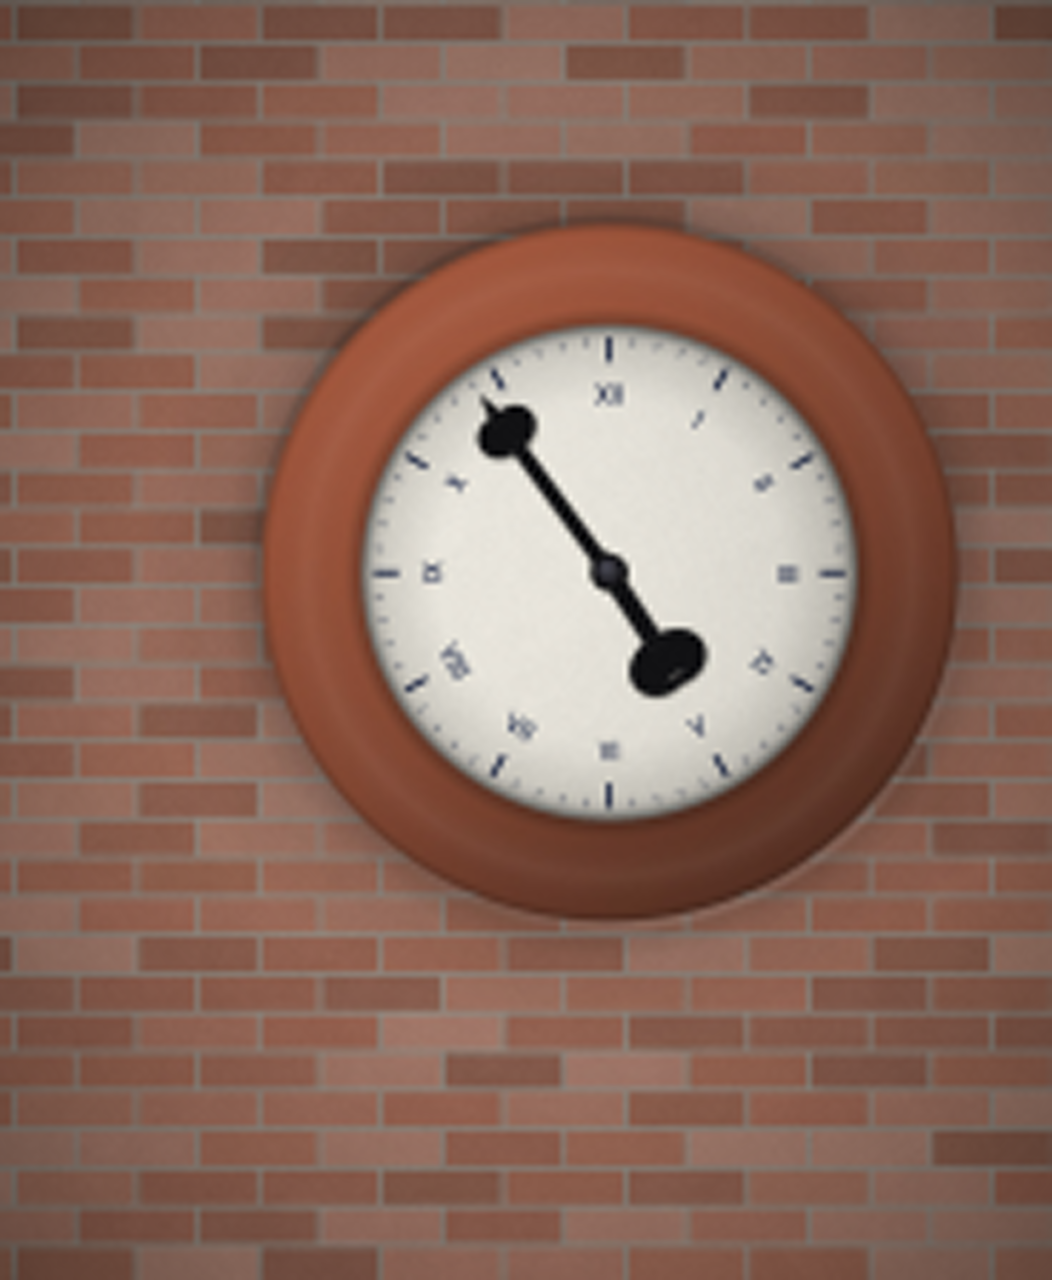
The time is {"hour": 4, "minute": 54}
